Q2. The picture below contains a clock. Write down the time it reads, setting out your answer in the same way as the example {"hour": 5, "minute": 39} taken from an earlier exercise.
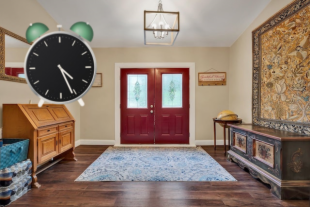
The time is {"hour": 4, "minute": 26}
